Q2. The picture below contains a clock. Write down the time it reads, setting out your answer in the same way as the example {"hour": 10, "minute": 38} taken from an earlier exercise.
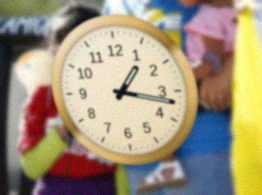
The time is {"hour": 1, "minute": 17}
